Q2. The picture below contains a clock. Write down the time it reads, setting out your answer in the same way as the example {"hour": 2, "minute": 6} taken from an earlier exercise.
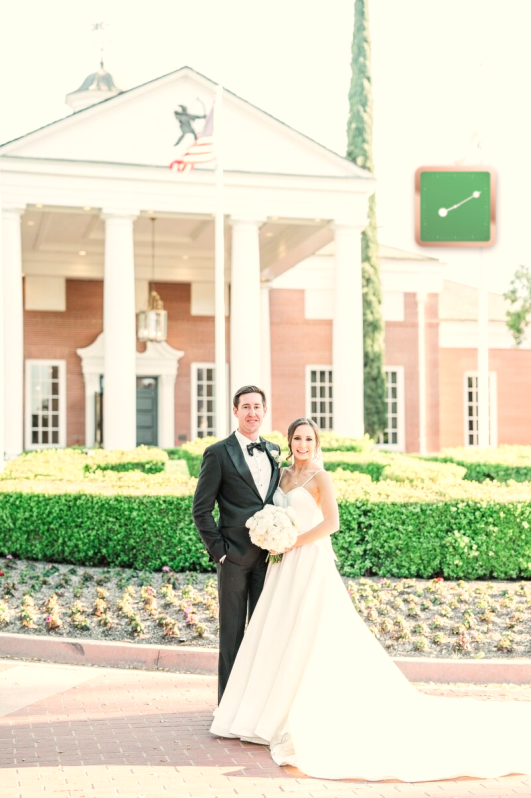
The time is {"hour": 8, "minute": 10}
